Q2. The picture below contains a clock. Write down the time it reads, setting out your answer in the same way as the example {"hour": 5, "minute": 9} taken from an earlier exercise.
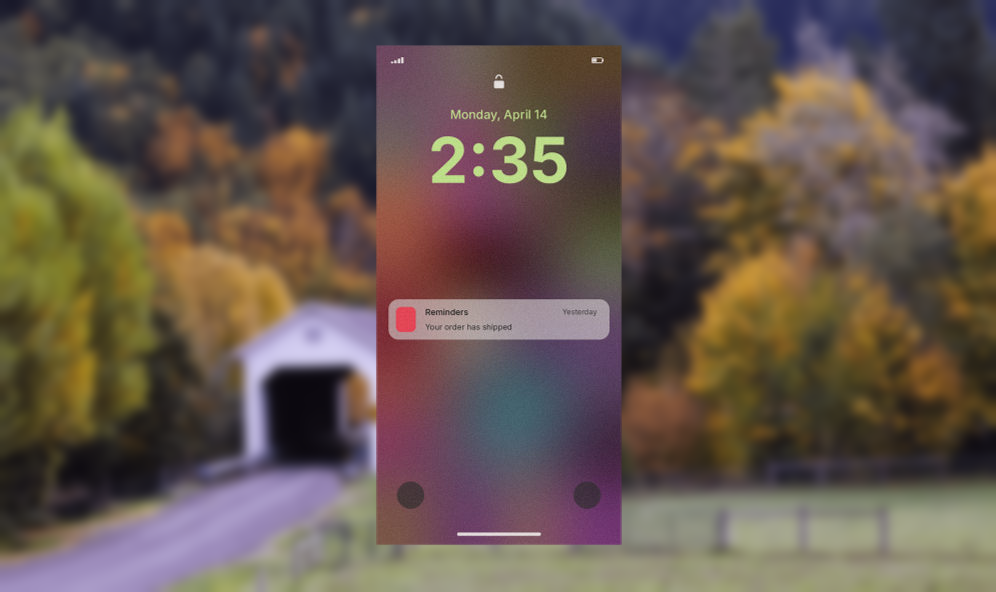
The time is {"hour": 2, "minute": 35}
